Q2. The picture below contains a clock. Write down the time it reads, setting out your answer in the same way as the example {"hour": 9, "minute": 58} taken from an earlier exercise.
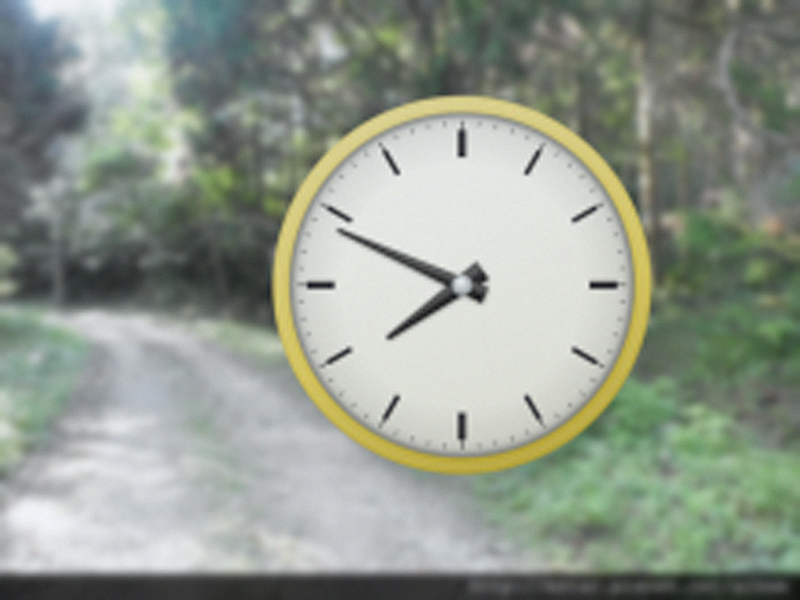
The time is {"hour": 7, "minute": 49}
